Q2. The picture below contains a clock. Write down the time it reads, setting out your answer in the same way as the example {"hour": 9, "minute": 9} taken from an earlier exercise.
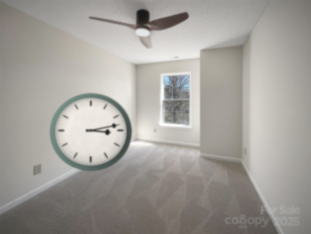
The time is {"hour": 3, "minute": 13}
